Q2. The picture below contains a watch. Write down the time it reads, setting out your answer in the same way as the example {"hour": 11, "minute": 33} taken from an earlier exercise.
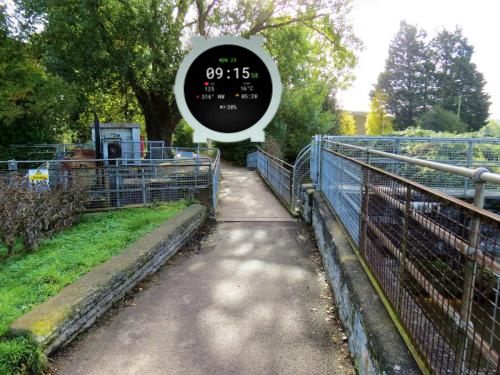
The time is {"hour": 9, "minute": 15}
